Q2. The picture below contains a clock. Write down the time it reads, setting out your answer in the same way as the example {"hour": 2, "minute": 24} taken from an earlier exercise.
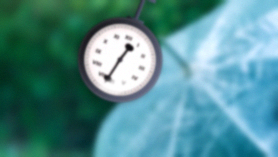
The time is {"hour": 12, "minute": 32}
